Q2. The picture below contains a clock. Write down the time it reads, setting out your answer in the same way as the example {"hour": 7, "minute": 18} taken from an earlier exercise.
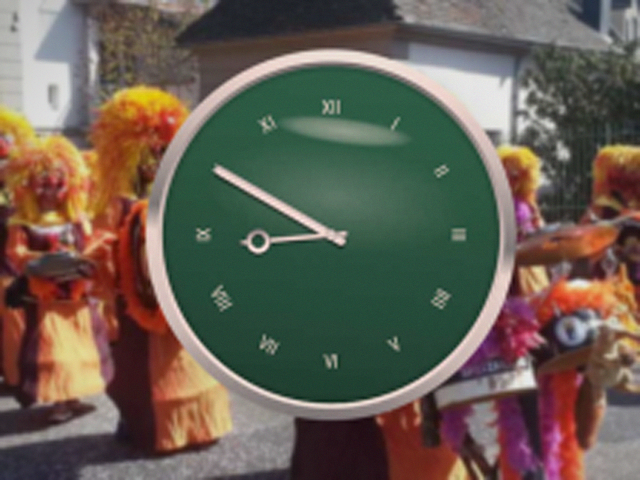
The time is {"hour": 8, "minute": 50}
